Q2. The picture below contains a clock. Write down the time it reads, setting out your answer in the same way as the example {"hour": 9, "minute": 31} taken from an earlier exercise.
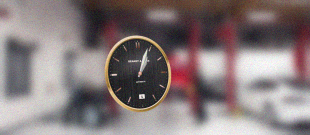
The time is {"hour": 1, "minute": 4}
